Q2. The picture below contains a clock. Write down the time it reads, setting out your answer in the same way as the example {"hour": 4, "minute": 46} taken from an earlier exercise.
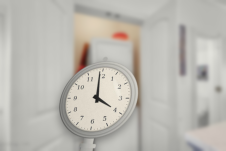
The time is {"hour": 3, "minute": 59}
